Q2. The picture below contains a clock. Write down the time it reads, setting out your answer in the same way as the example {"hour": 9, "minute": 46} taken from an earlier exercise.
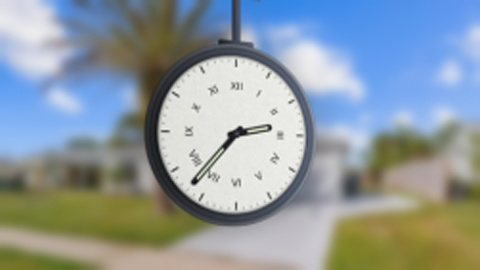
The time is {"hour": 2, "minute": 37}
